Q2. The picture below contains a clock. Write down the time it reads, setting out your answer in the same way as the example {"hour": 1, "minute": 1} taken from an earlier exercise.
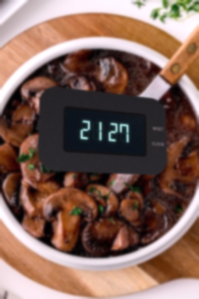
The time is {"hour": 21, "minute": 27}
